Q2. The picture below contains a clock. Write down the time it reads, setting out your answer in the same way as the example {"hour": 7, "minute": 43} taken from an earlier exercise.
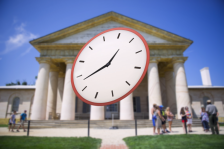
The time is {"hour": 12, "minute": 38}
